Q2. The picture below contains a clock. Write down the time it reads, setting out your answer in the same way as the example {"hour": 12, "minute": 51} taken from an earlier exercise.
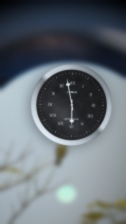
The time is {"hour": 5, "minute": 58}
